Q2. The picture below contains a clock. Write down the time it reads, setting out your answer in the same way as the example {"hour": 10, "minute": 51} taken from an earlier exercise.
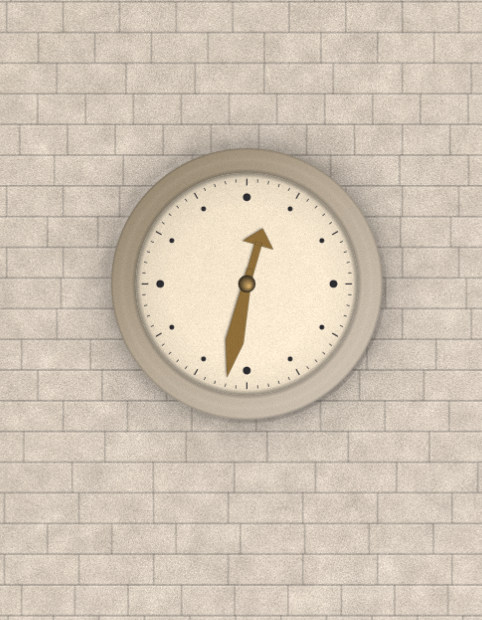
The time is {"hour": 12, "minute": 32}
